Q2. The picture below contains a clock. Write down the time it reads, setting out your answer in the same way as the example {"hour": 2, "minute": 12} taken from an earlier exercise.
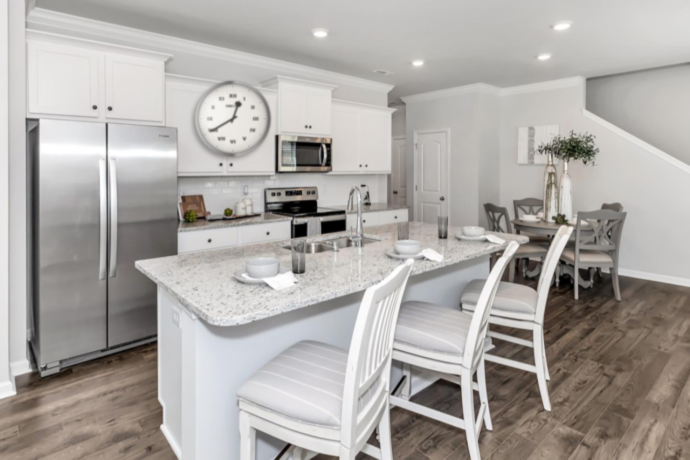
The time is {"hour": 12, "minute": 40}
